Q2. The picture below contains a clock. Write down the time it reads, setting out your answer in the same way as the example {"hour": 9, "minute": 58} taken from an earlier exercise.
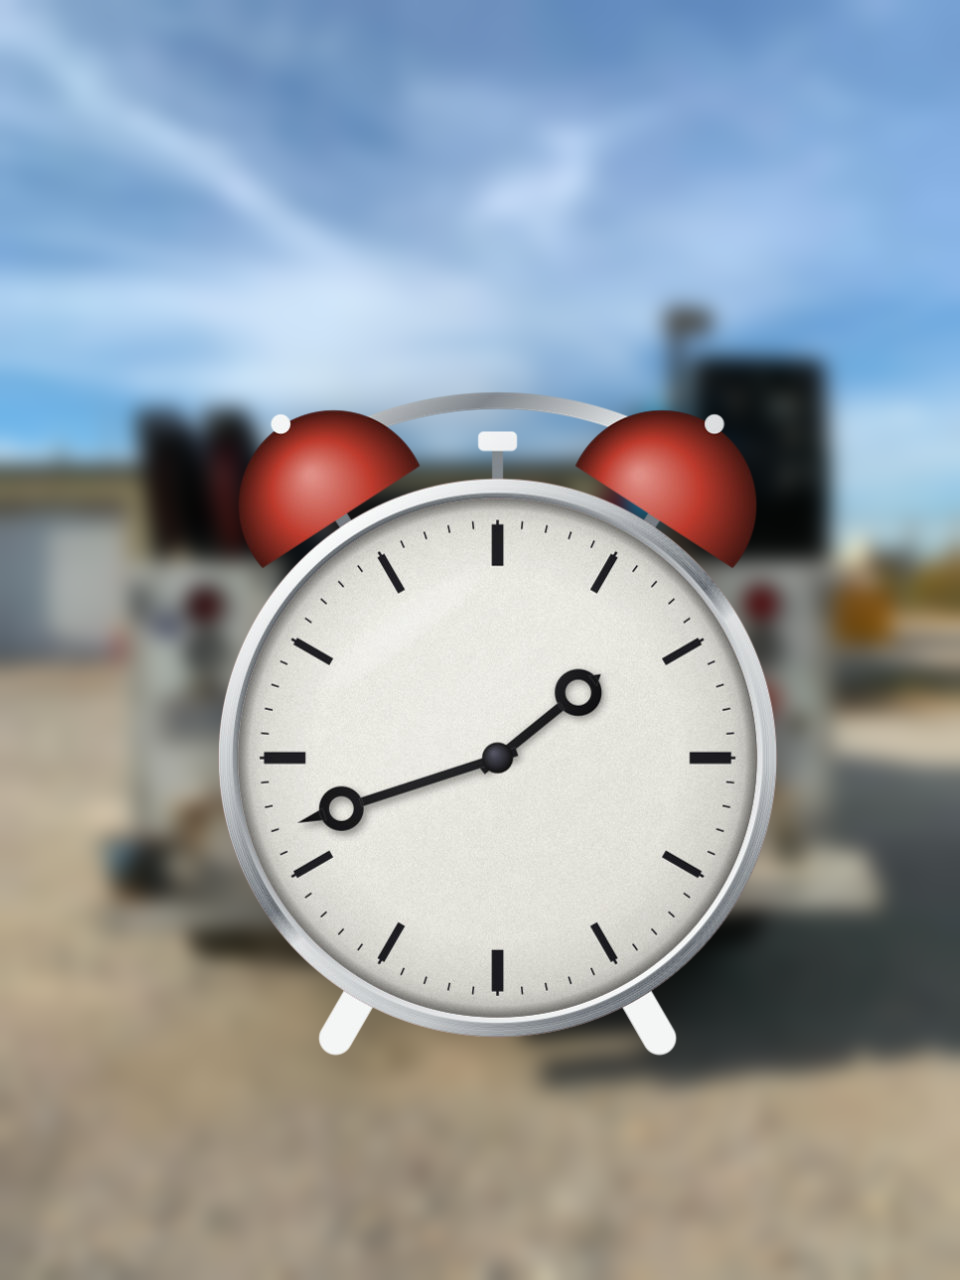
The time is {"hour": 1, "minute": 42}
